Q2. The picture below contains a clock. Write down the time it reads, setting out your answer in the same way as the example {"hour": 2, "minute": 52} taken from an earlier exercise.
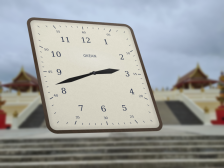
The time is {"hour": 2, "minute": 42}
